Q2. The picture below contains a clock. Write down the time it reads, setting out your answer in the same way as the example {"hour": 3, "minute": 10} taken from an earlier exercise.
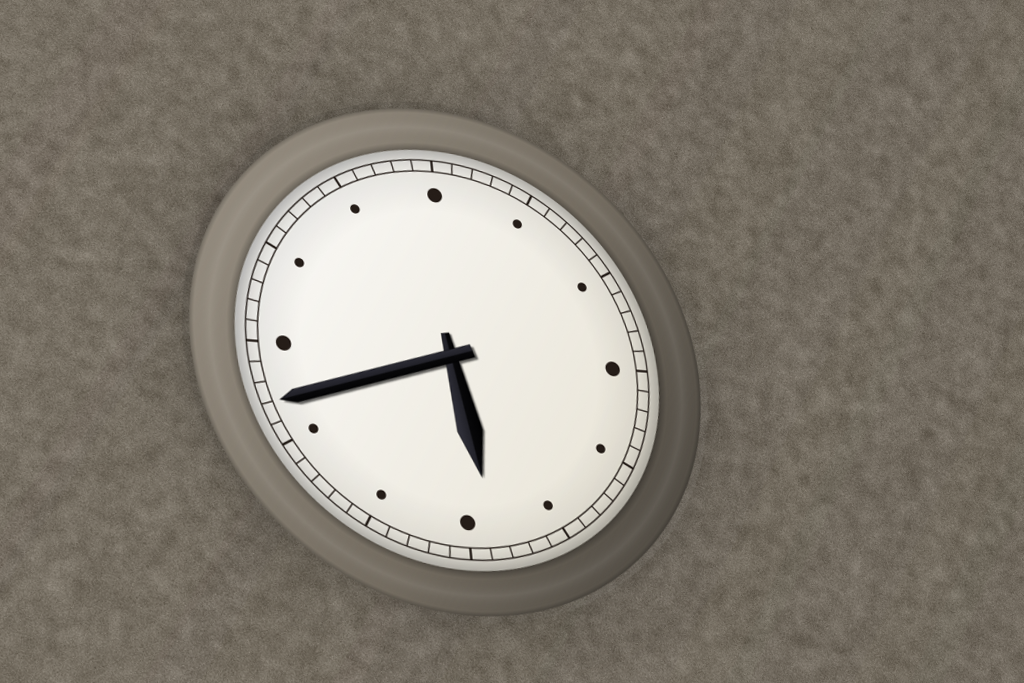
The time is {"hour": 5, "minute": 42}
